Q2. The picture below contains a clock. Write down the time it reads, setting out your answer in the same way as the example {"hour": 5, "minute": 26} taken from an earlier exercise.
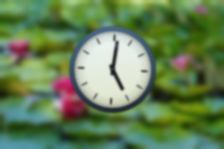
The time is {"hour": 5, "minute": 1}
